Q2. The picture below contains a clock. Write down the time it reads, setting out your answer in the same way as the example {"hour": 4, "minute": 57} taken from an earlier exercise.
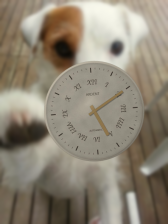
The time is {"hour": 5, "minute": 10}
